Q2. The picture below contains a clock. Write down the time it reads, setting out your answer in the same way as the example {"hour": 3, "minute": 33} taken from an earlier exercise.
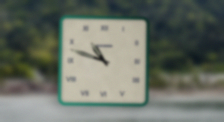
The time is {"hour": 10, "minute": 48}
